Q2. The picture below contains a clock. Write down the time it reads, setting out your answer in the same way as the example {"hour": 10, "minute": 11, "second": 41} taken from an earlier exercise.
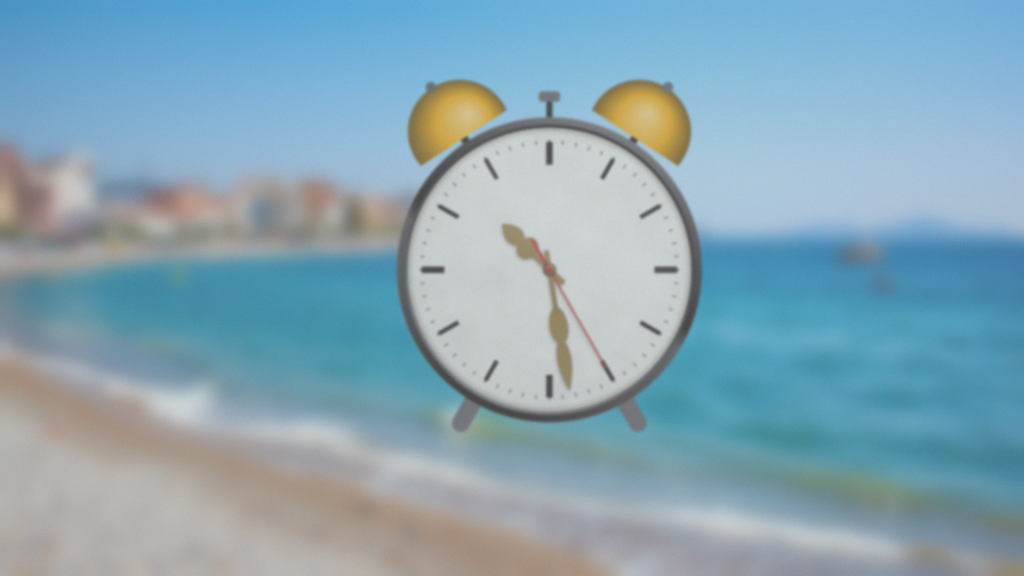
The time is {"hour": 10, "minute": 28, "second": 25}
